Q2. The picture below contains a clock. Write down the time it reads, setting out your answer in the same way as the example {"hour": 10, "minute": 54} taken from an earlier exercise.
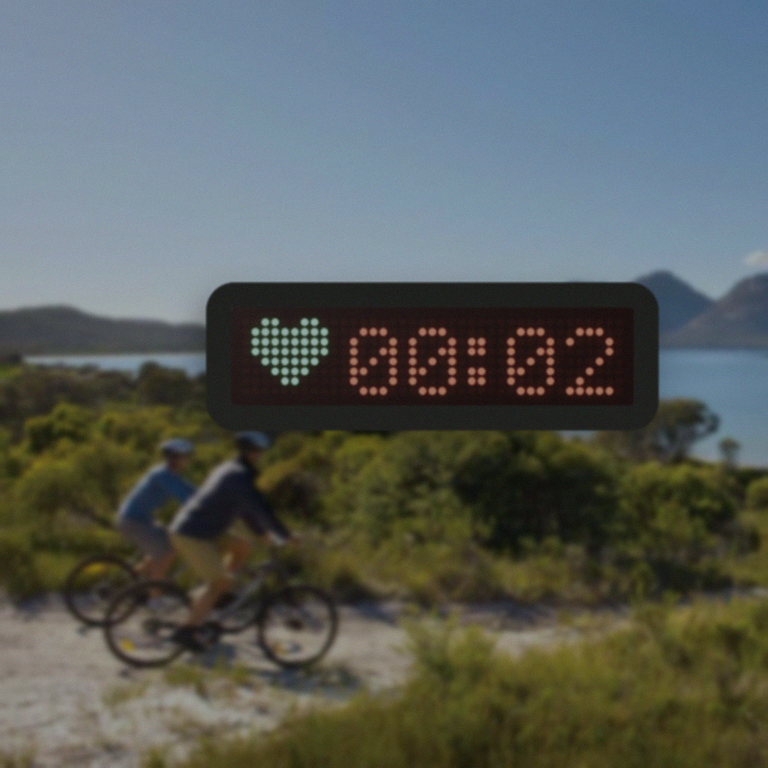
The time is {"hour": 0, "minute": 2}
